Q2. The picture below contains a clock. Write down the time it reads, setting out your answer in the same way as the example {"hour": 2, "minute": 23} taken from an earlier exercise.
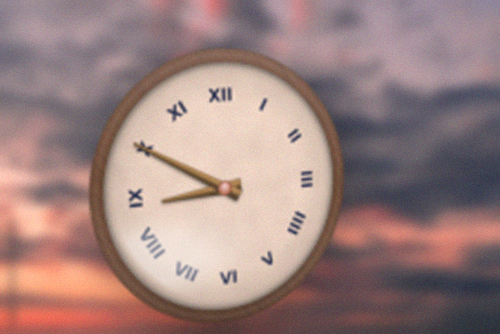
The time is {"hour": 8, "minute": 50}
